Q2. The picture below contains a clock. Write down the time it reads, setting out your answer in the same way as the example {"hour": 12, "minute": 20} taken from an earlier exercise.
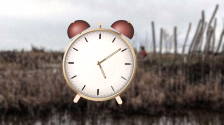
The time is {"hour": 5, "minute": 9}
